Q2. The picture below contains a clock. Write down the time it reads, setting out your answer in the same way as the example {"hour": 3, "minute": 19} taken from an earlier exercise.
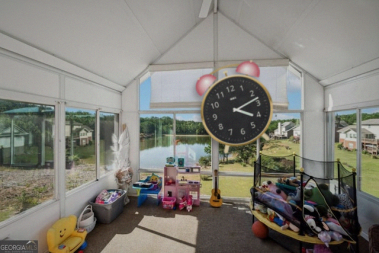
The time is {"hour": 4, "minute": 13}
